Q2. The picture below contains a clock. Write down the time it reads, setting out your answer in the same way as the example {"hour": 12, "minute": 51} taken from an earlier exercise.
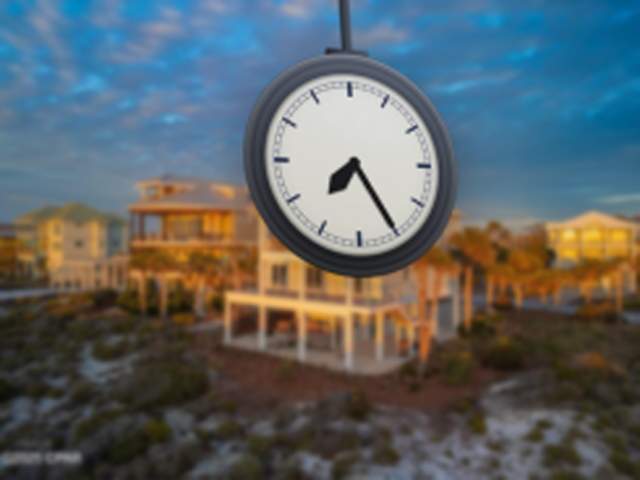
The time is {"hour": 7, "minute": 25}
